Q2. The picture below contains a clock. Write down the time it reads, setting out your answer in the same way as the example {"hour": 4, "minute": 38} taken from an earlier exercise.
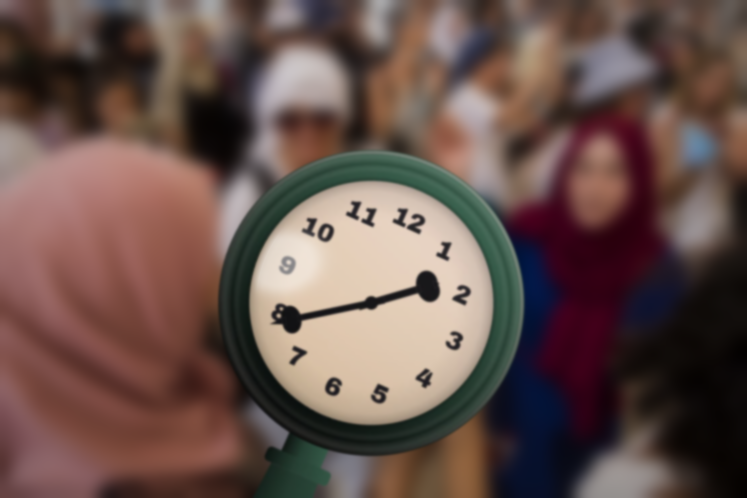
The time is {"hour": 1, "minute": 39}
